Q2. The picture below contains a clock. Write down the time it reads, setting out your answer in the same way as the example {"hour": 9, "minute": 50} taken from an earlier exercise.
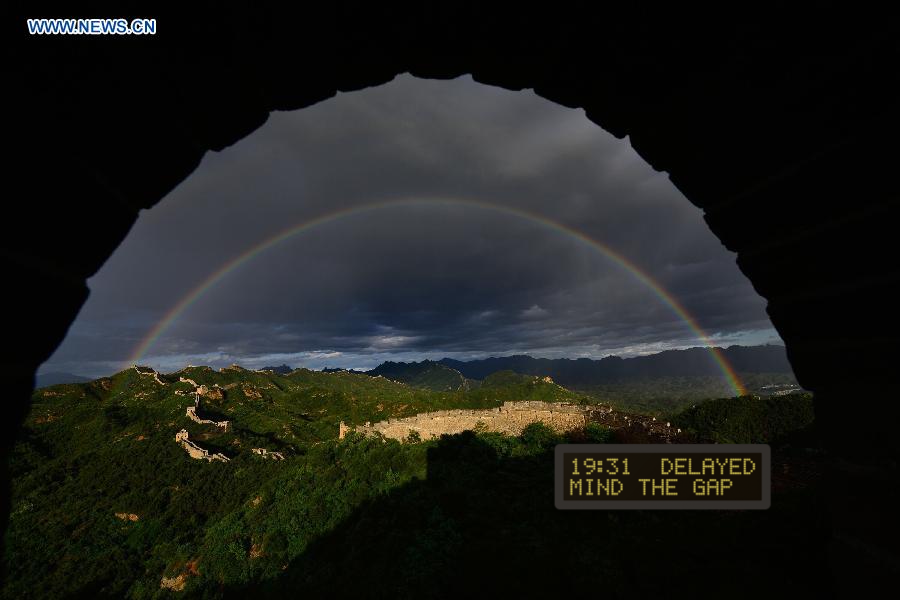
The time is {"hour": 19, "minute": 31}
